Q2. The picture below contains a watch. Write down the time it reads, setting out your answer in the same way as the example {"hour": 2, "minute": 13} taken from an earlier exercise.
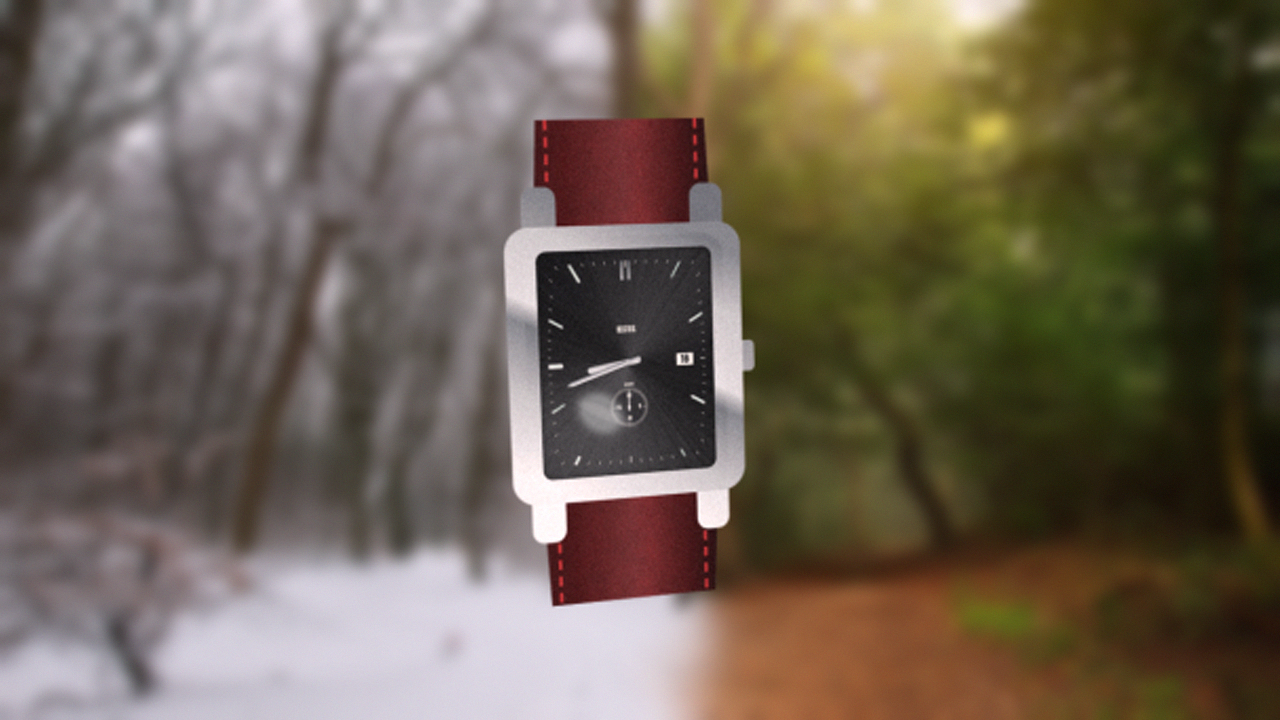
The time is {"hour": 8, "minute": 42}
